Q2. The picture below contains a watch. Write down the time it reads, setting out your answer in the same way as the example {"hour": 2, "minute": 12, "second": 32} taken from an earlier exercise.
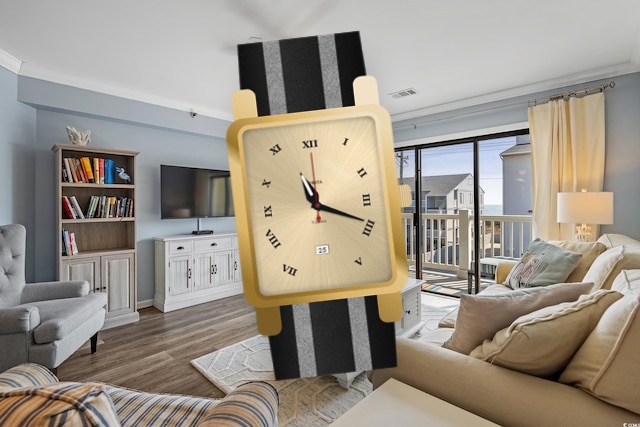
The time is {"hour": 11, "minute": 19, "second": 0}
